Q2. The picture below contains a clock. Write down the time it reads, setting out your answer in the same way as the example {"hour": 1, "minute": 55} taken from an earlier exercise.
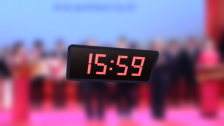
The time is {"hour": 15, "minute": 59}
